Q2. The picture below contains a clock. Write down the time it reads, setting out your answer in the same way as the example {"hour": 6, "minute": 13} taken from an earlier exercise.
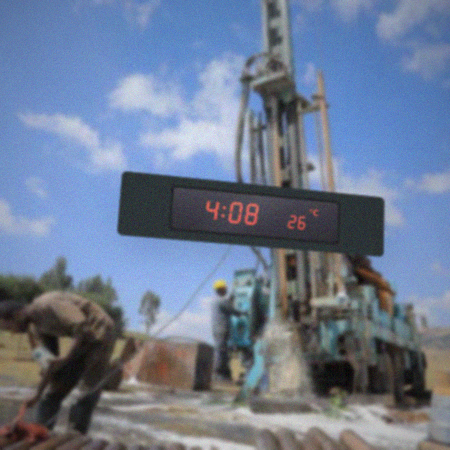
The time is {"hour": 4, "minute": 8}
